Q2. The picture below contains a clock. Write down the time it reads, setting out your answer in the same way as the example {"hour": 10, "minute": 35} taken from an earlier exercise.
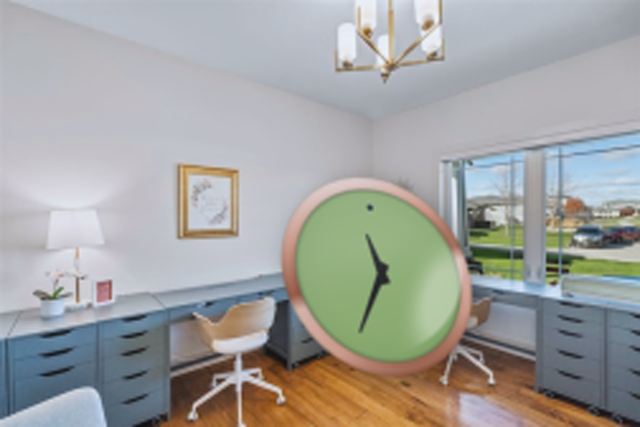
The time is {"hour": 11, "minute": 35}
